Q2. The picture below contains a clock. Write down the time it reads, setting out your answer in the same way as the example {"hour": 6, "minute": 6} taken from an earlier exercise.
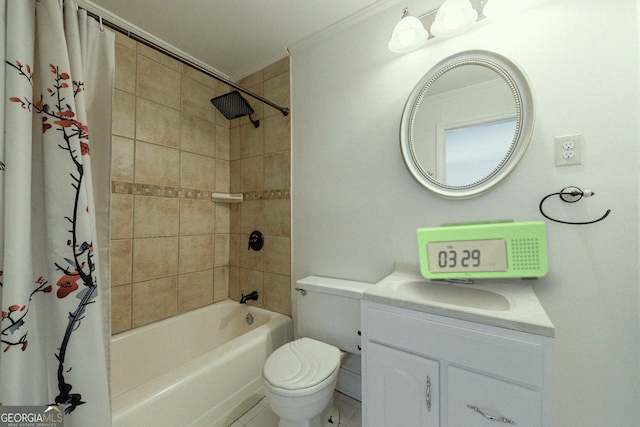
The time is {"hour": 3, "minute": 29}
